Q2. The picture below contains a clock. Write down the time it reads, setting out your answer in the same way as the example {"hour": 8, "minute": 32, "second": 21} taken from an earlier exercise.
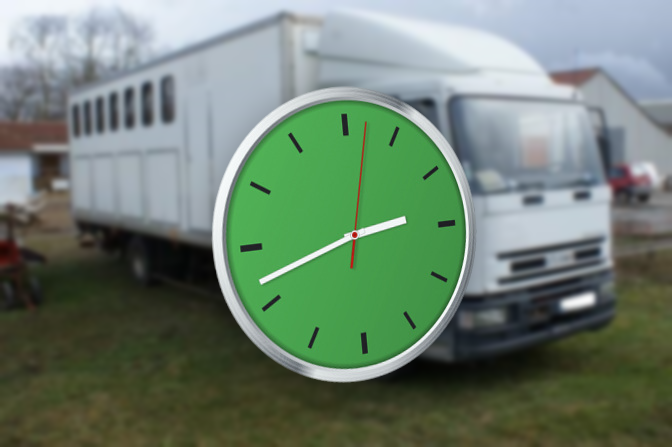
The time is {"hour": 2, "minute": 42, "second": 2}
